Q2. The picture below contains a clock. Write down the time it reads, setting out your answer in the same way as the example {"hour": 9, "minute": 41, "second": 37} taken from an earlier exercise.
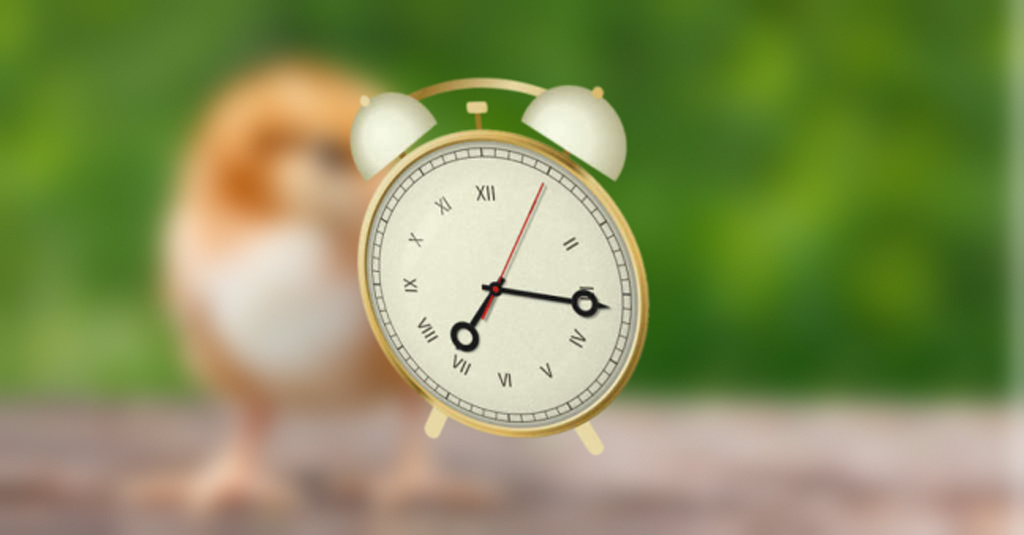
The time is {"hour": 7, "minute": 16, "second": 5}
